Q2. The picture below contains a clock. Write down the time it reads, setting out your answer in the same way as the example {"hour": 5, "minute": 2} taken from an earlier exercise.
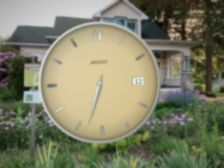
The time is {"hour": 6, "minute": 33}
